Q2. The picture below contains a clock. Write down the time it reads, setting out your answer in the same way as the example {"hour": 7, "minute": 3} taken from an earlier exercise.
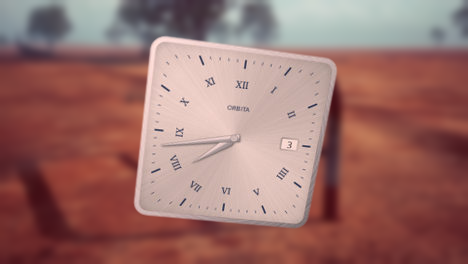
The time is {"hour": 7, "minute": 43}
